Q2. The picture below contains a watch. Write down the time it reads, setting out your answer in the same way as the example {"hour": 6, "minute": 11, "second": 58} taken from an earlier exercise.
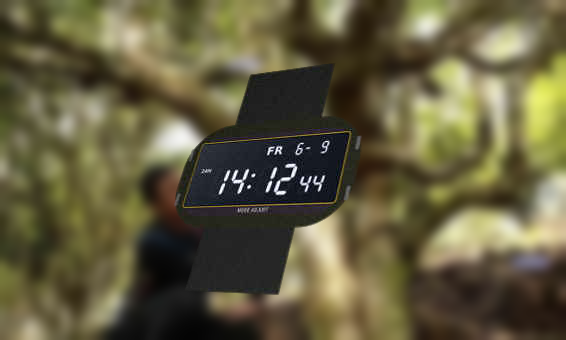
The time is {"hour": 14, "minute": 12, "second": 44}
